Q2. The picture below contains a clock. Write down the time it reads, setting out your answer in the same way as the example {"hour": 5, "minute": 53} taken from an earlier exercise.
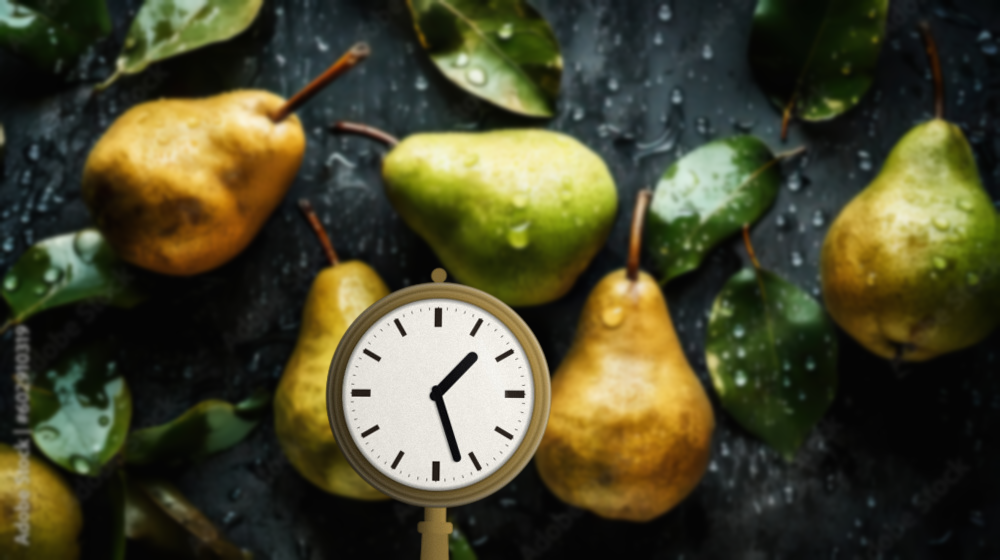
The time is {"hour": 1, "minute": 27}
